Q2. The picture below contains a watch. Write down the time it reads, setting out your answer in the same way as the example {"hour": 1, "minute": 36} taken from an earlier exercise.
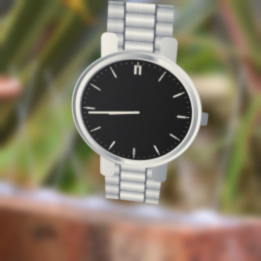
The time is {"hour": 8, "minute": 44}
